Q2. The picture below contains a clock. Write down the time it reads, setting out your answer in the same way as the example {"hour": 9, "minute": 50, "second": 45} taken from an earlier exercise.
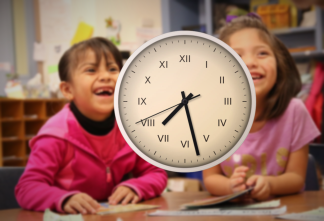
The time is {"hour": 7, "minute": 27, "second": 41}
